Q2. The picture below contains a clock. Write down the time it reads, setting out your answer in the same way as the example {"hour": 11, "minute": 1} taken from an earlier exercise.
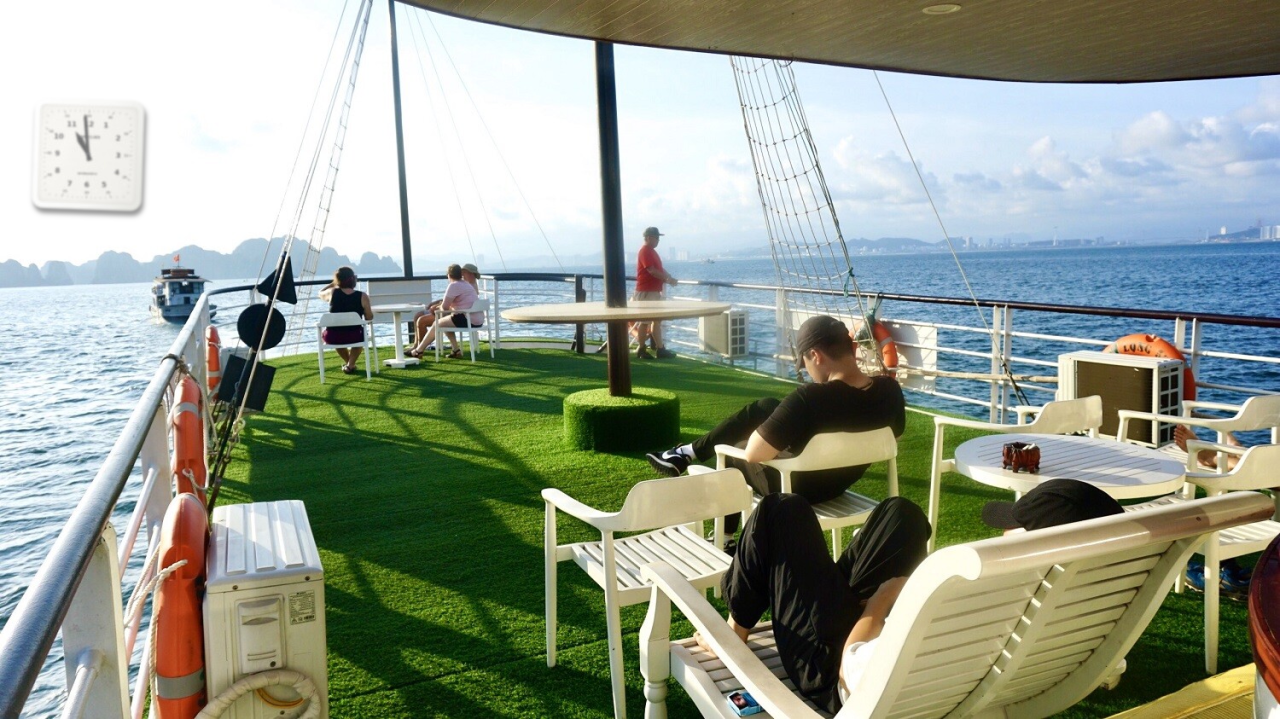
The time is {"hour": 10, "minute": 59}
